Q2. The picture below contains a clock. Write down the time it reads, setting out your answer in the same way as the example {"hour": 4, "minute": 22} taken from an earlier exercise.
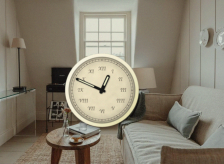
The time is {"hour": 12, "minute": 49}
